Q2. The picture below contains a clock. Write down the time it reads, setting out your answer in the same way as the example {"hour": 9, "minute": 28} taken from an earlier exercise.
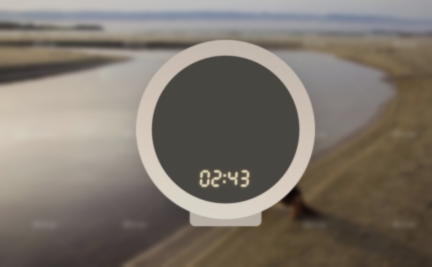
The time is {"hour": 2, "minute": 43}
